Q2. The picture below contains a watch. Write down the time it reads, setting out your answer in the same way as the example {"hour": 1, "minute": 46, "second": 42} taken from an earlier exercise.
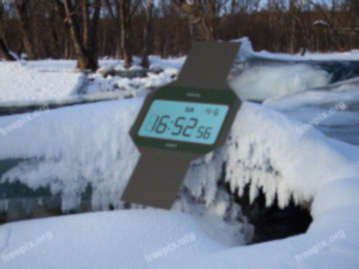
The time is {"hour": 16, "minute": 52, "second": 56}
